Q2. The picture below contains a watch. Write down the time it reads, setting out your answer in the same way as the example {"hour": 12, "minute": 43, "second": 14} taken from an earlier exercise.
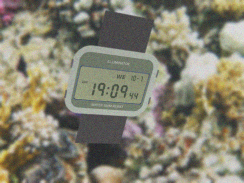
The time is {"hour": 19, "minute": 9, "second": 44}
